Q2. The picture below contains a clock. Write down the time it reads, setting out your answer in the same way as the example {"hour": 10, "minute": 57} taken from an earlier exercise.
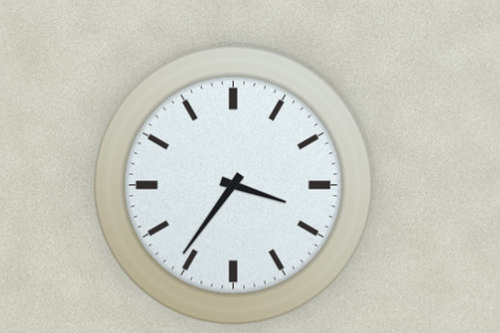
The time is {"hour": 3, "minute": 36}
